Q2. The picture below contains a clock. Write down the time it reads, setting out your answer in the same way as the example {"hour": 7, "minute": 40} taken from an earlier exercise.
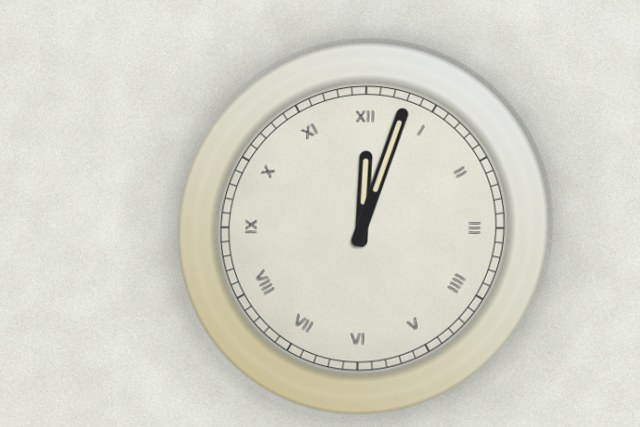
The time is {"hour": 12, "minute": 3}
